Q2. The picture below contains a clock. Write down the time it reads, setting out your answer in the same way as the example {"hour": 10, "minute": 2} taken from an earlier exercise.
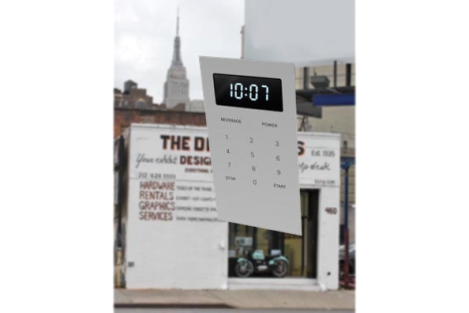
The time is {"hour": 10, "minute": 7}
